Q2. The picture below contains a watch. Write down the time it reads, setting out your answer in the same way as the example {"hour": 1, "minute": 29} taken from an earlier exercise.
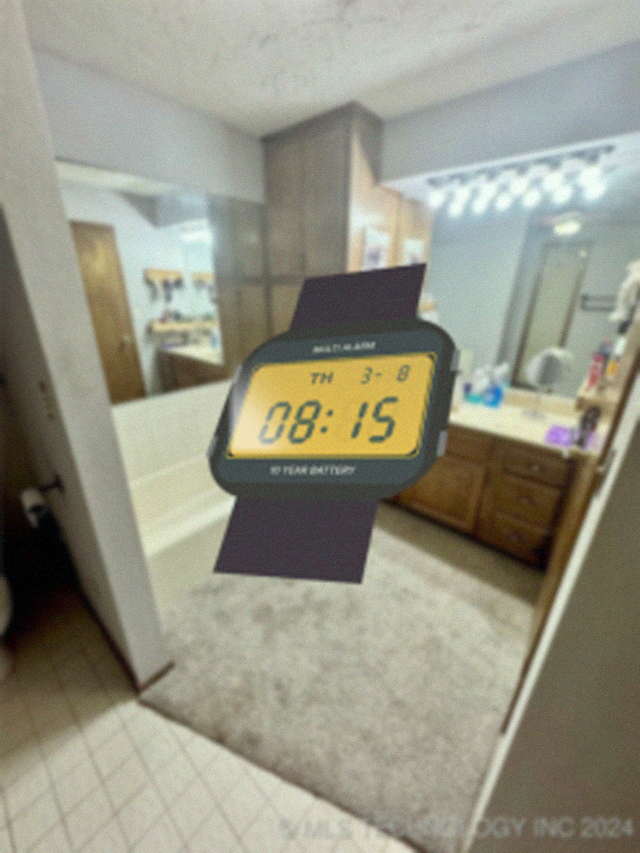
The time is {"hour": 8, "minute": 15}
